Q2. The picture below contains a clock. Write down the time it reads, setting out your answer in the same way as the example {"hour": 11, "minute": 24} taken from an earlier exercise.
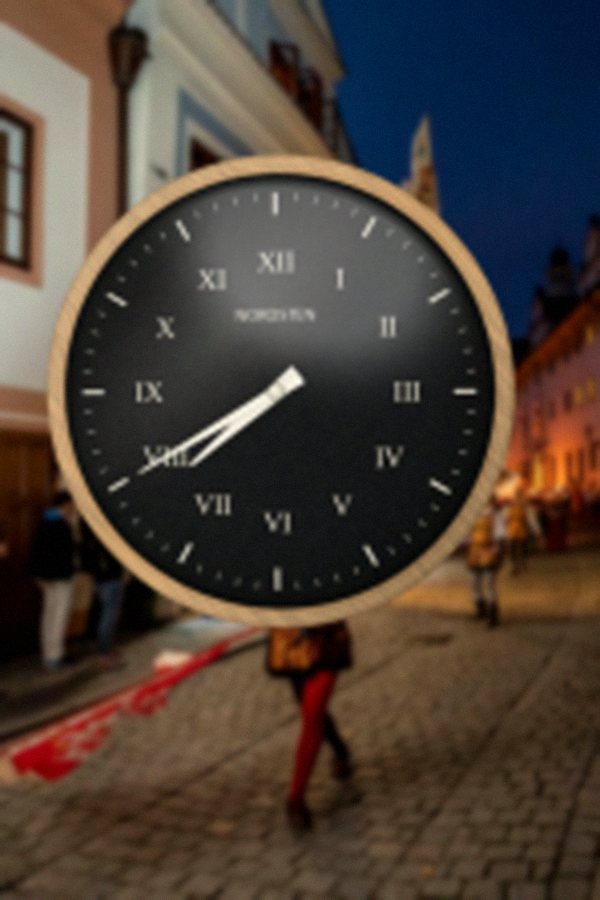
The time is {"hour": 7, "minute": 40}
